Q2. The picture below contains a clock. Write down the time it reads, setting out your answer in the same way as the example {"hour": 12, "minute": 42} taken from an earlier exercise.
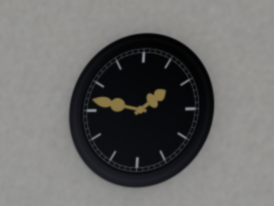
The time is {"hour": 1, "minute": 47}
